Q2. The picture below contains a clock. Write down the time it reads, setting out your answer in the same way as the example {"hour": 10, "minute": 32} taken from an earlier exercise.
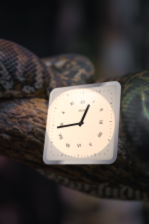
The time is {"hour": 12, "minute": 44}
